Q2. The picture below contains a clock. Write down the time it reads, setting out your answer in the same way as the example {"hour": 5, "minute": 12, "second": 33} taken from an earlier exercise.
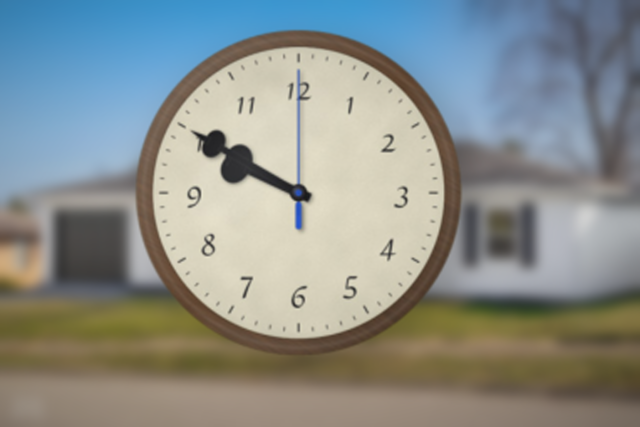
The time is {"hour": 9, "minute": 50, "second": 0}
